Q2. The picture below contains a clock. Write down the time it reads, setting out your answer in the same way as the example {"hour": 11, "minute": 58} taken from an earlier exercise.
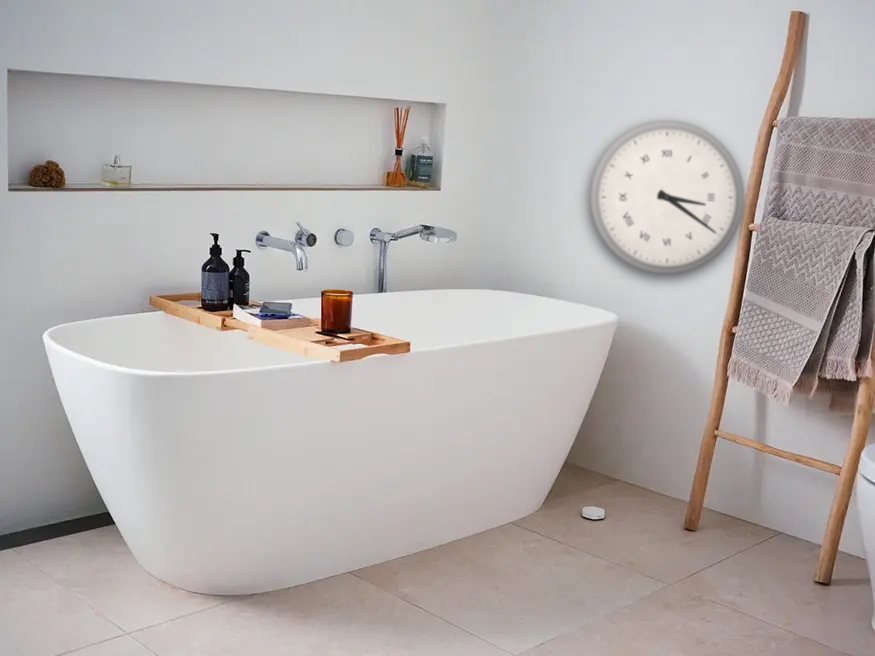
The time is {"hour": 3, "minute": 21}
